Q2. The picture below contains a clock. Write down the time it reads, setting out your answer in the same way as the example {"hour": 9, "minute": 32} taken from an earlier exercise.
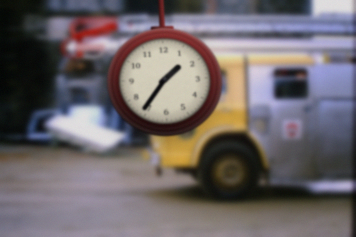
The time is {"hour": 1, "minute": 36}
